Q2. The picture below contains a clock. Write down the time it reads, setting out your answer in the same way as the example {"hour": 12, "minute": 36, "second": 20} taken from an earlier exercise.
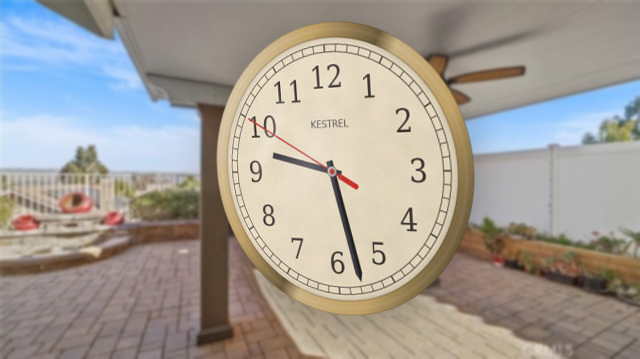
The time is {"hour": 9, "minute": 27, "second": 50}
